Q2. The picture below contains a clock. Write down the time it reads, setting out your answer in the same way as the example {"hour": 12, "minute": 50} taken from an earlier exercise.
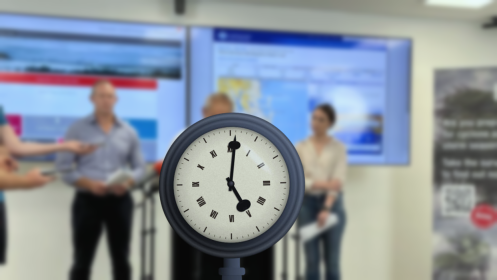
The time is {"hour": 5, "minute": 1}
